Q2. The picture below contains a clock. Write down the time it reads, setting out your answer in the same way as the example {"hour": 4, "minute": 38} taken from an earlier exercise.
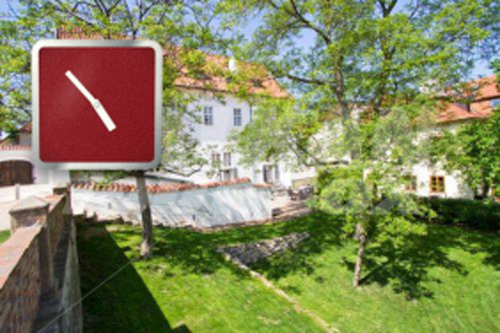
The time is {"hour": 4, "minute": 53}
